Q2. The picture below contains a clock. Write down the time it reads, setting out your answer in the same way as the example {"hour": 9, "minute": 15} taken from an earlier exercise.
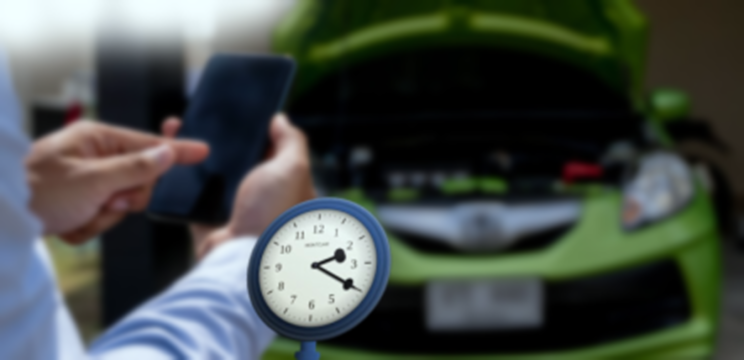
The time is {"hour": 2, "minute": 20}
